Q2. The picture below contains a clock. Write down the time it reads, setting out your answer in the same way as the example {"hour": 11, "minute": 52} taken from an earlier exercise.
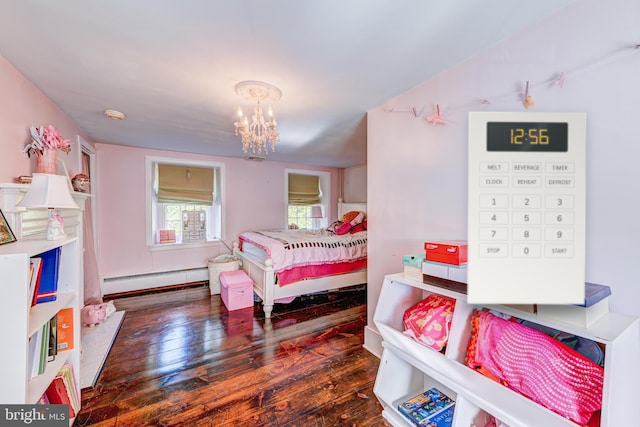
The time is {"hour": 12, "minute": 56}
